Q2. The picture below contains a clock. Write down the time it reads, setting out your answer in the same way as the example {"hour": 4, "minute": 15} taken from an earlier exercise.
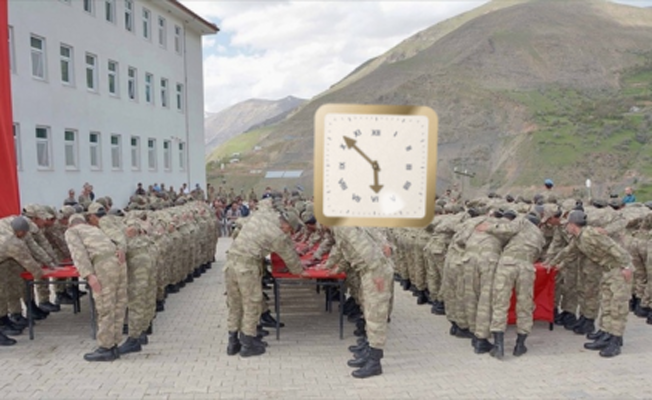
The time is {"hour": 5, "minute": 52}
